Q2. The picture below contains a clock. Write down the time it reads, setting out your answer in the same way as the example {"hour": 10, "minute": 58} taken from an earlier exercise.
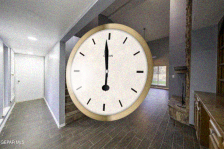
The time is {"hour": 5, "minute": 59}
